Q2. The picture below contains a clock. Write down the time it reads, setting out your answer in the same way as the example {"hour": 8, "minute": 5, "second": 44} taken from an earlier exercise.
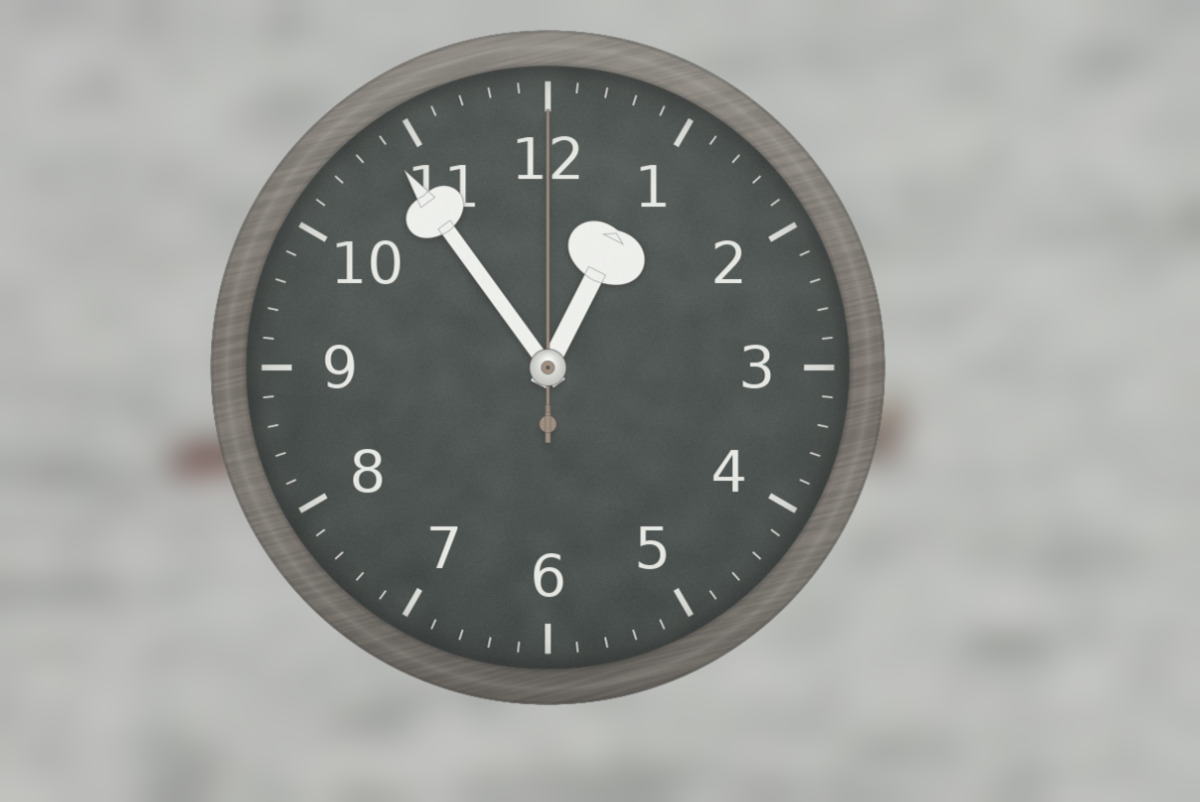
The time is {"hour": 12, "minute": 54, "second": 0}
